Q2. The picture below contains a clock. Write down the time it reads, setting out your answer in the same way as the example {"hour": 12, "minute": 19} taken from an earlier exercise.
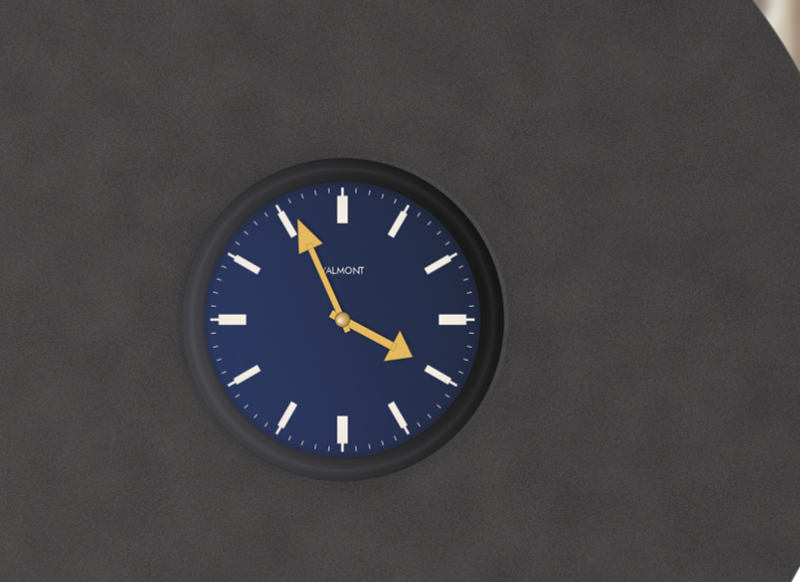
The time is {"hour": 3, "minute": 56}
